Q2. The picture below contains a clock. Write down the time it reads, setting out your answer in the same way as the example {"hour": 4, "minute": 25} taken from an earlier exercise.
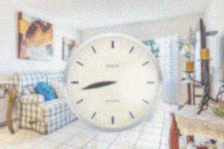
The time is {"hour": 8, "minute": 43}
